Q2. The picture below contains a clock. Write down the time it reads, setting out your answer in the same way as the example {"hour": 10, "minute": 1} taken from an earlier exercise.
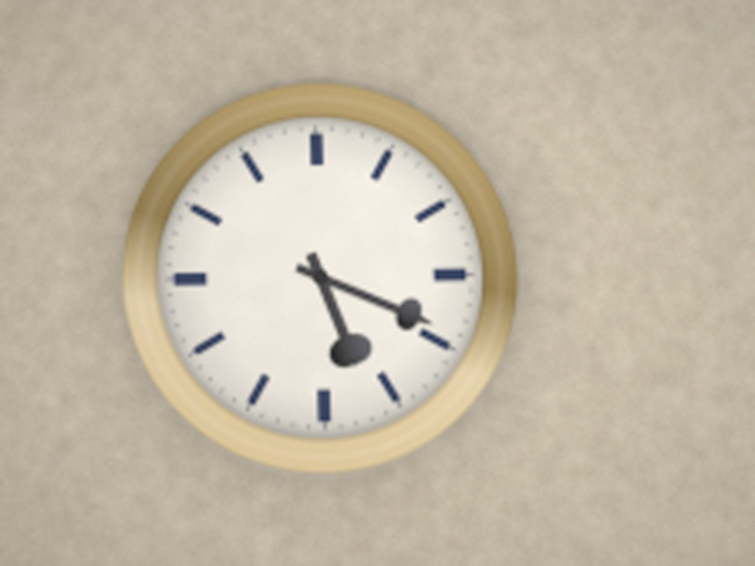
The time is {"hour": 5, "minute": 19}
